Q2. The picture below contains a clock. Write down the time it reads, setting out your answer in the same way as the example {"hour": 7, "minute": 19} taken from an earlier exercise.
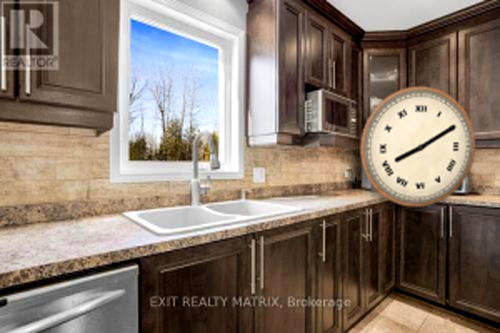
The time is {"hour": 8, "minute": 10}
